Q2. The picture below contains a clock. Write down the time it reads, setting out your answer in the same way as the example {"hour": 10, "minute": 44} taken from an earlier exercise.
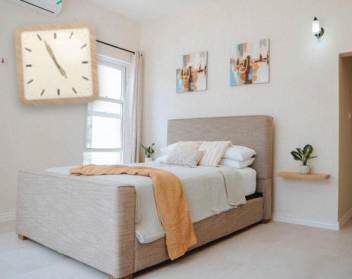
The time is {"hour": 4, "minute": 56}
